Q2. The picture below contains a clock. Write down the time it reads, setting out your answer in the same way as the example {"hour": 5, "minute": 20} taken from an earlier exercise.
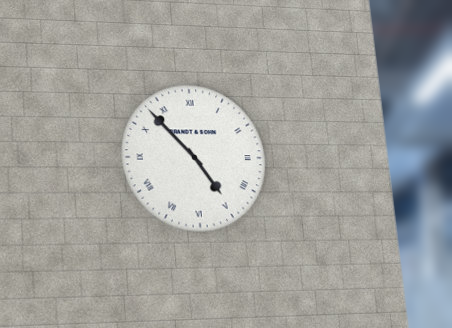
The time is {"hour": 4, "minute": 53}
